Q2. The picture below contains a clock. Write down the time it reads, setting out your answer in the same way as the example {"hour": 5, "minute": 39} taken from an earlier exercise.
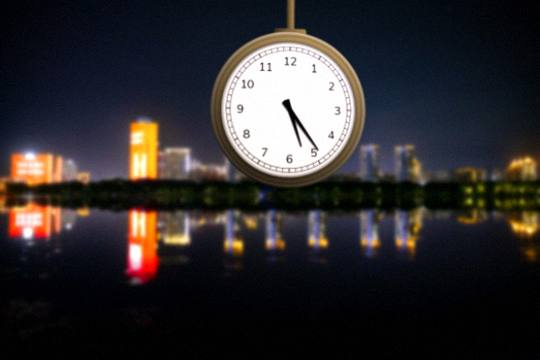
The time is {"hour": 5, "minute": 24}
